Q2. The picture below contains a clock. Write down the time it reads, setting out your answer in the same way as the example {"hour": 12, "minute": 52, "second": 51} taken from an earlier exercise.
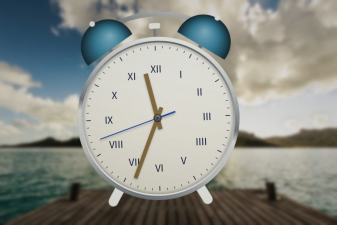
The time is {"hour": 11, "minute": 33, "second": 42}
